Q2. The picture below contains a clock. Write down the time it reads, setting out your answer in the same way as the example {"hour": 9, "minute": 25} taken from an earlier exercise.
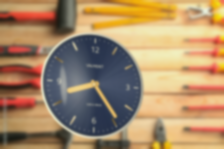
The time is {"hour": 8, "minute": 24}
